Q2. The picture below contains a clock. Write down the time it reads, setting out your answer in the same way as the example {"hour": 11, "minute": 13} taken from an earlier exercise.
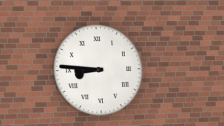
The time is {"hour": 8, "minute": 46}
